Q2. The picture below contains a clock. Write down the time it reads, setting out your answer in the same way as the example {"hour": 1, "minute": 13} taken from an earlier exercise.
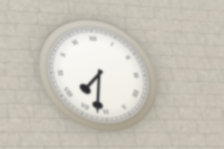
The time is {"hour": 7, "minute": 32}
